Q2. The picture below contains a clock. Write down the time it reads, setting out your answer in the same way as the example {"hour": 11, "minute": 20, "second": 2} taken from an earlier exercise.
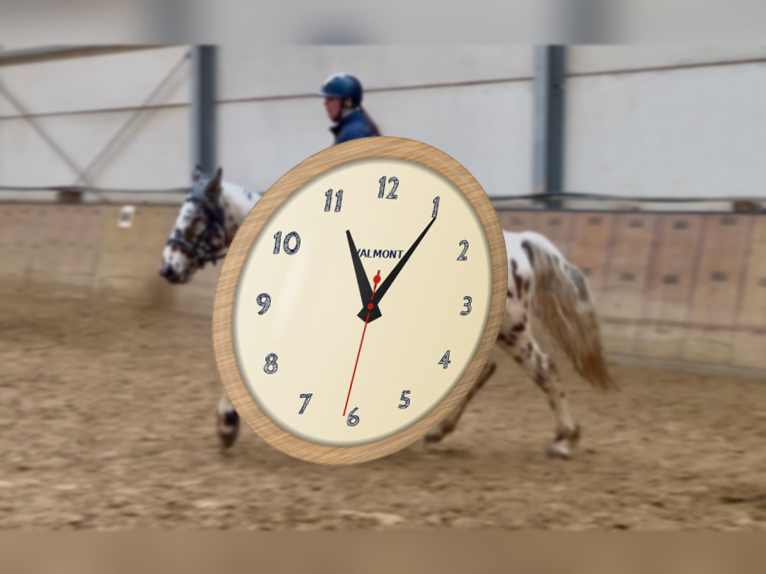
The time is {"hour": 11, "minute": 5, "second": 31}
